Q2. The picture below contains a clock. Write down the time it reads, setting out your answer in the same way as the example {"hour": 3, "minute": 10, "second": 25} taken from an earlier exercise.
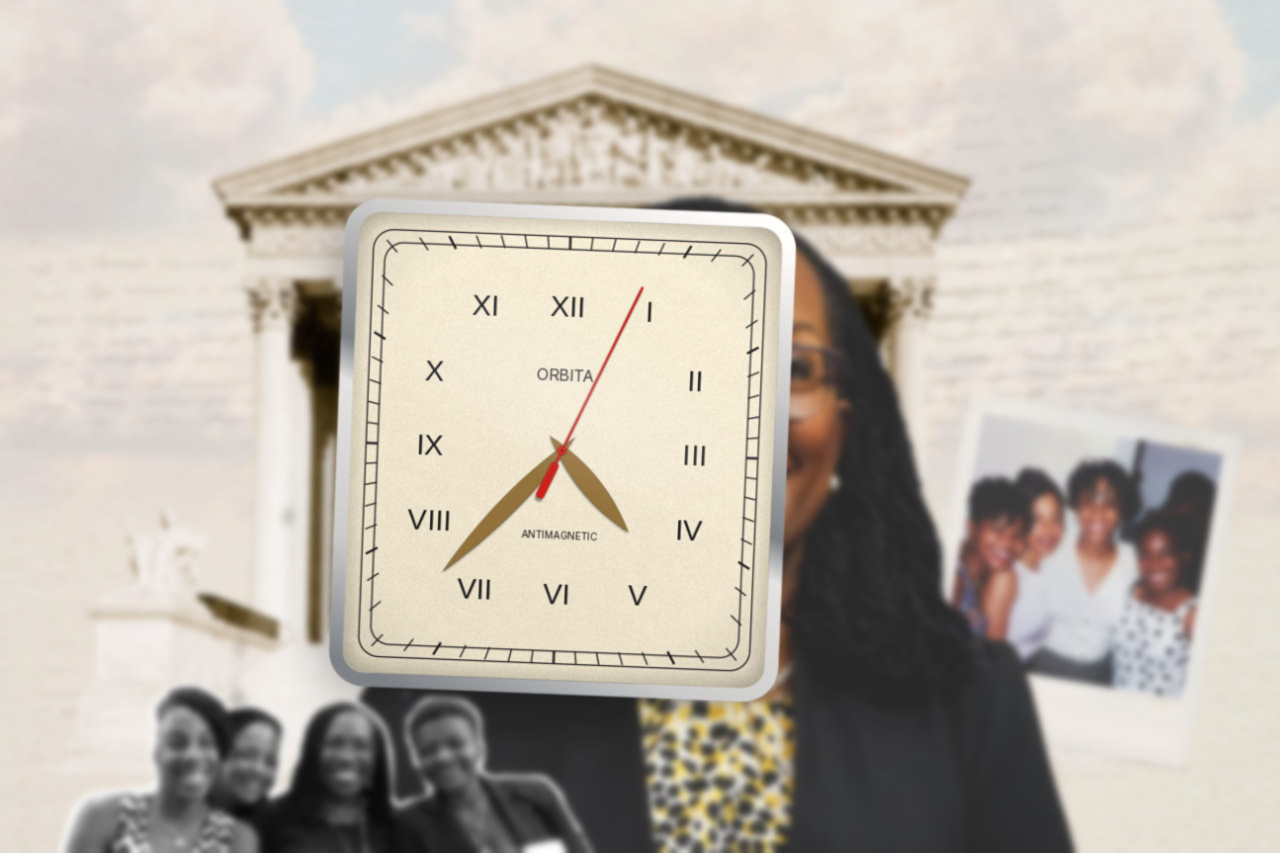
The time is {"hour": 4, "minute": 37, "second": 4}
